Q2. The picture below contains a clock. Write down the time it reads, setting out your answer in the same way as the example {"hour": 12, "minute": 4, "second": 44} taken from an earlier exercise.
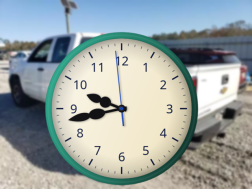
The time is {"hour": 9, "minute": 42, "second": 59}
